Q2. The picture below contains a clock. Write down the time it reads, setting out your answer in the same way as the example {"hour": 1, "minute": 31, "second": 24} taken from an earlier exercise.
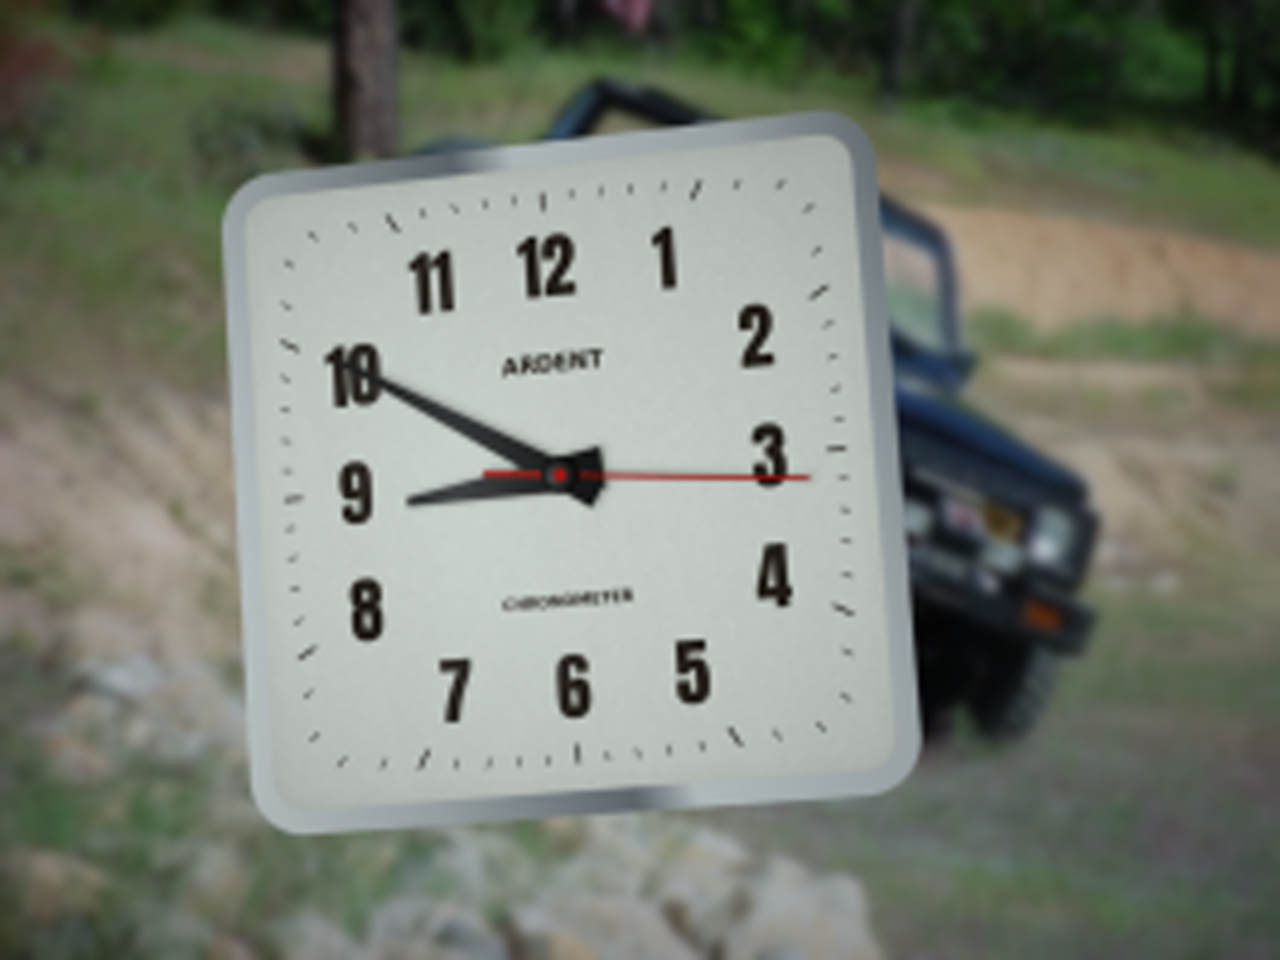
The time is {"hour": 8, "minute": 50, "second": 16}
